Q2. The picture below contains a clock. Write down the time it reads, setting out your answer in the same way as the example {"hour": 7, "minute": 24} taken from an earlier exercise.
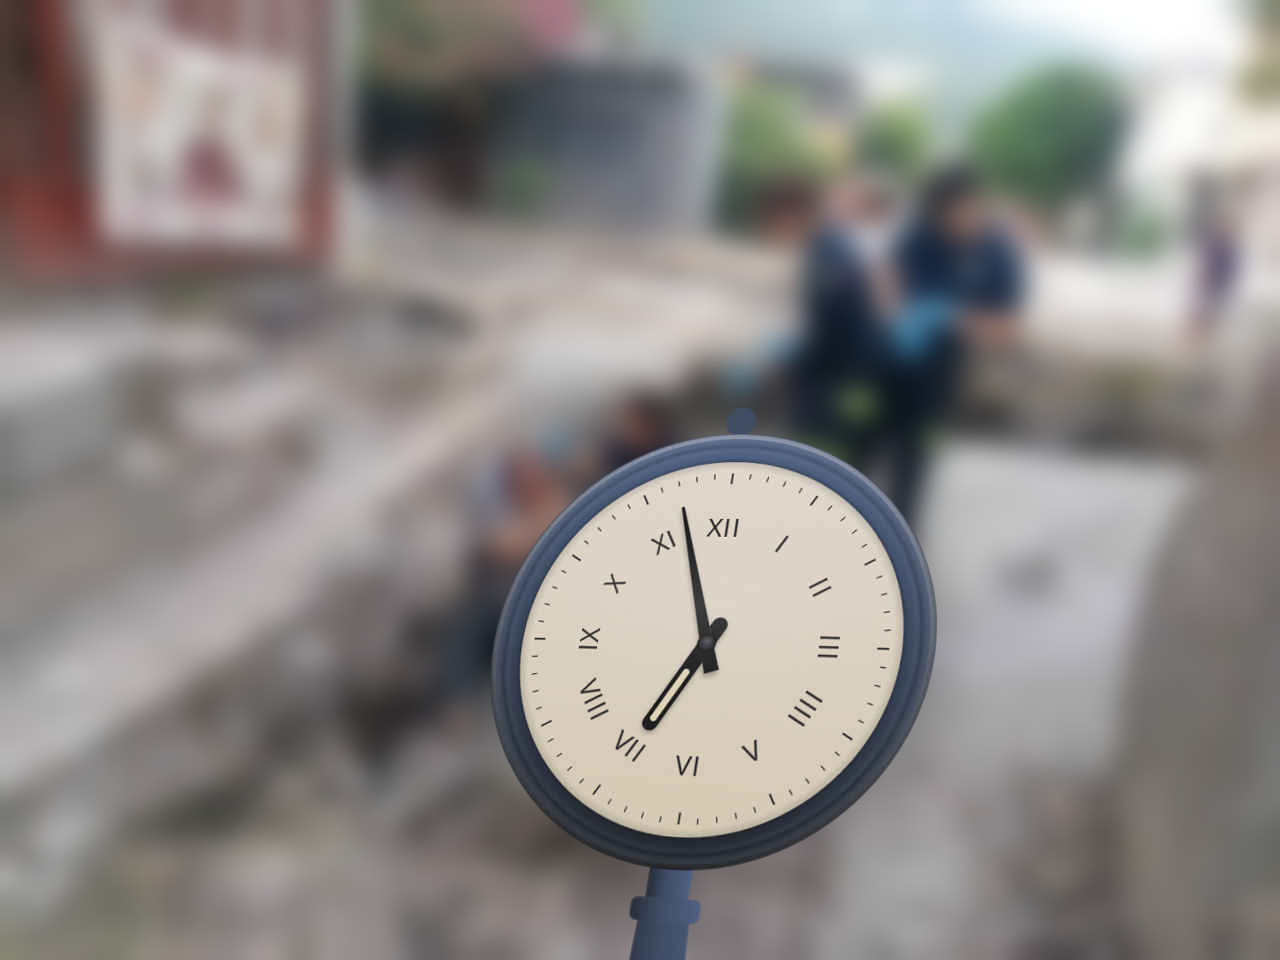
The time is {"hour": 6, "minute": 57}
